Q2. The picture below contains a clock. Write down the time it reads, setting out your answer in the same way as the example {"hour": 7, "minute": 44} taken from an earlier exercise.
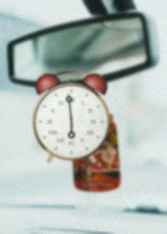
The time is {"hour": 5, "minute": 59}
